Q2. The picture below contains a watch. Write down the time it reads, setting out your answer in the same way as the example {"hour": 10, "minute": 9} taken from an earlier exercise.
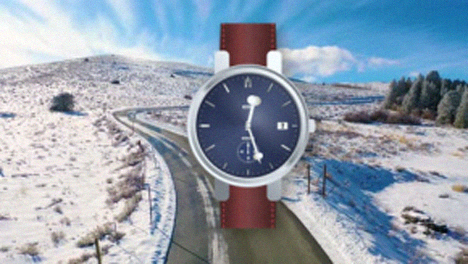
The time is {"hour": 12, "minute": 27}
